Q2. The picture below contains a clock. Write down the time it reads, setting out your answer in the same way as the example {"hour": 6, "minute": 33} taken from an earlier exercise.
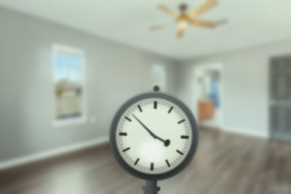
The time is {"hour": 3, "minute": 52}
